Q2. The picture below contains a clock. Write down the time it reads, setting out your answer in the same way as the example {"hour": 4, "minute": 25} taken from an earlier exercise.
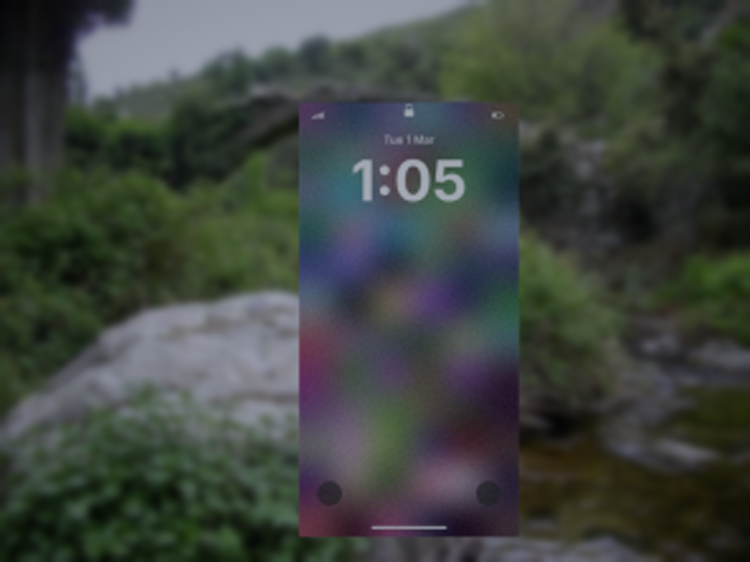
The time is {"hour": 1, "minute": 5}
